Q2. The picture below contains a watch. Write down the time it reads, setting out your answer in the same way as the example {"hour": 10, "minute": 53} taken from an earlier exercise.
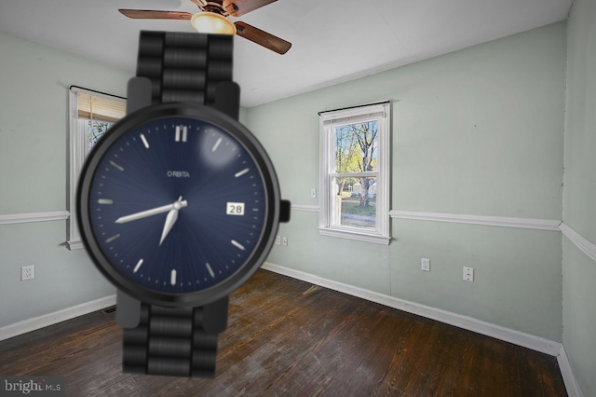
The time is {"hour": 6, "minute": 42}
